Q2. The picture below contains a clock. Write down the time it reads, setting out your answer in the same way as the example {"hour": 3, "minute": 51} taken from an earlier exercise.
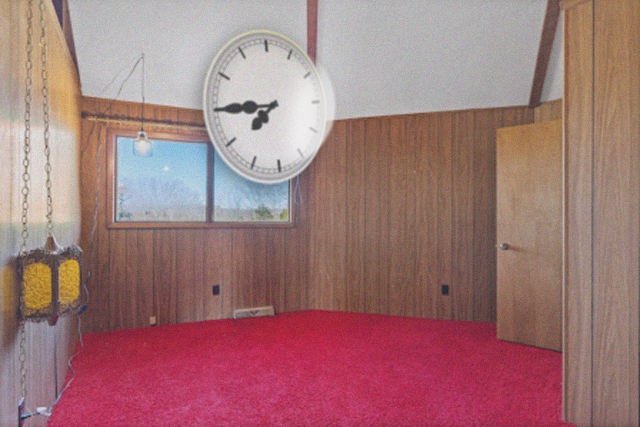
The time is {"hour": 7, "minute": 45}
